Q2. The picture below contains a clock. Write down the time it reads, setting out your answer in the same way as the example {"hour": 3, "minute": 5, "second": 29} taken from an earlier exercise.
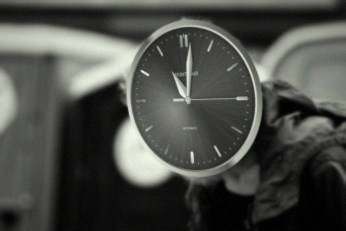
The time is {"hour": 11, "minute": 1, "second": 15}
